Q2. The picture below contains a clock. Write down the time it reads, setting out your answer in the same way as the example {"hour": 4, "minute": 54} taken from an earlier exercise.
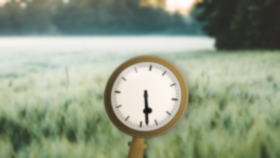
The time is {"hour": 5, "minute": 28}
